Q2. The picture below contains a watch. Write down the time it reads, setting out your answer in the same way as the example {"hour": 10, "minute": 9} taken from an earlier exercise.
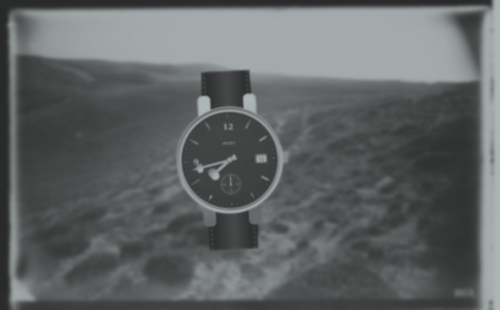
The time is {"hour": 7, "minute": 43}
